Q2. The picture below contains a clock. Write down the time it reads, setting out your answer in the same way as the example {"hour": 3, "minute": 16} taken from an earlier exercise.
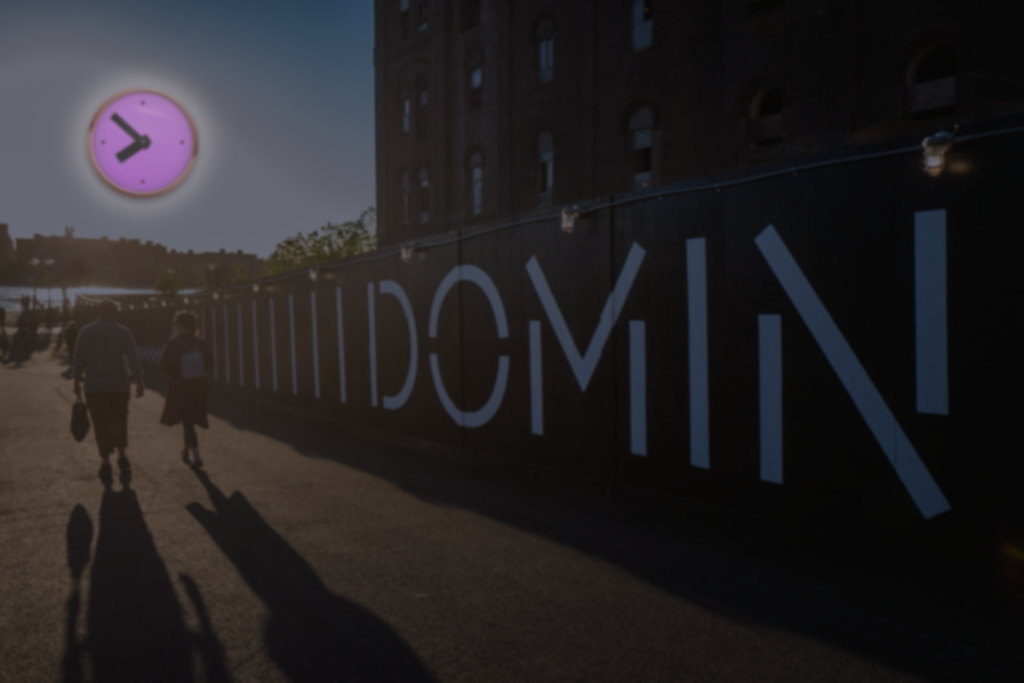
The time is {"hour": 7, "minute": 52}
